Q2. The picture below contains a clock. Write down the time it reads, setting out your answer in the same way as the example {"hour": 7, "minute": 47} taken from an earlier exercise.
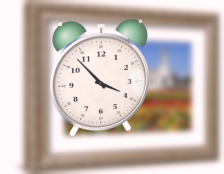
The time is {"hour": 3, "minute": 53}
